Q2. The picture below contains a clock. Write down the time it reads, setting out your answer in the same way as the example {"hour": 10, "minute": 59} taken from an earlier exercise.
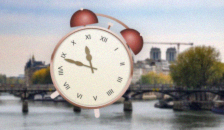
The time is {"hour": 10, "minute": 44}
